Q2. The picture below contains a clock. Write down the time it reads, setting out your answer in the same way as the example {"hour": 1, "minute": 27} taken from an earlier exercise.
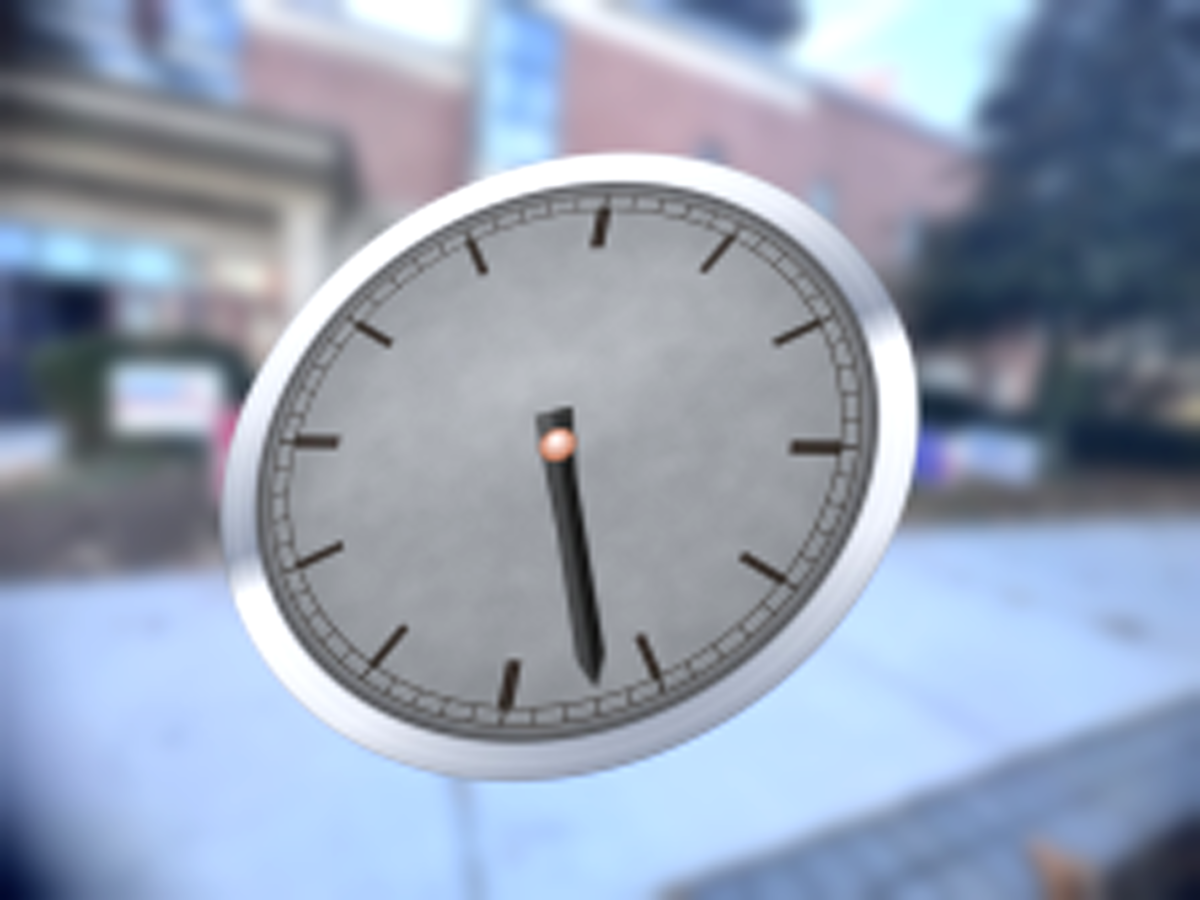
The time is {"hour": 5, "minute": 27}
